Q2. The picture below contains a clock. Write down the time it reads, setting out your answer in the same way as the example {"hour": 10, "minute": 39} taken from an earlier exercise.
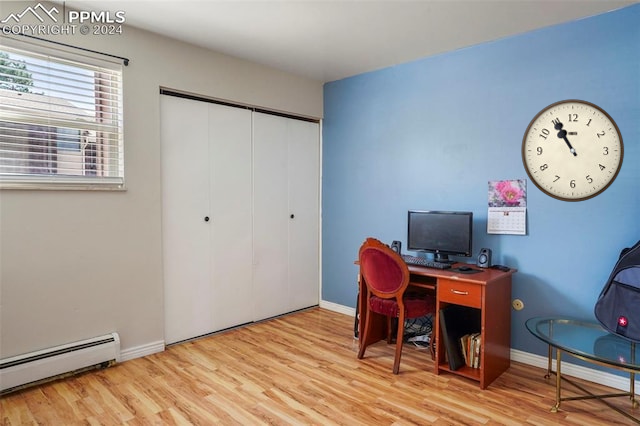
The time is {"hour": 10, "minute": 55}
